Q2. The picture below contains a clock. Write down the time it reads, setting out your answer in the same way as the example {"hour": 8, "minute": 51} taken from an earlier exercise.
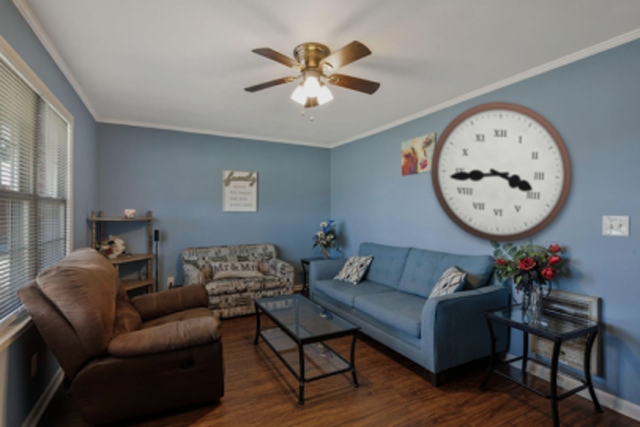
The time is {"hour": 3, "minute": 44}
